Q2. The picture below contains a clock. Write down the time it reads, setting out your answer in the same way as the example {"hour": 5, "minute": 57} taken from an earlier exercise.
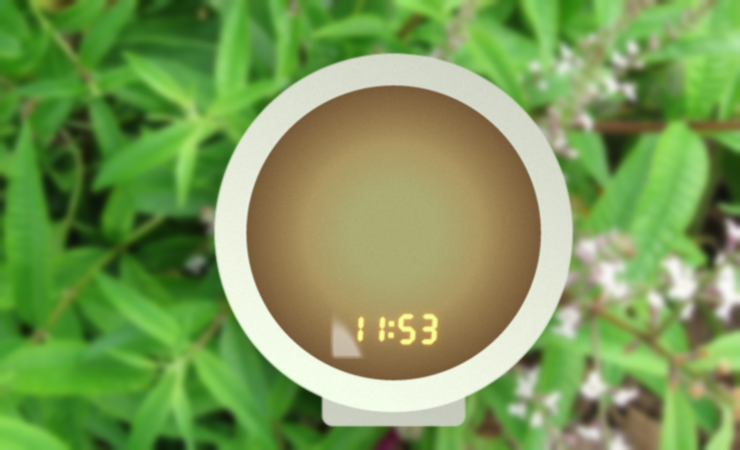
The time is {"hour": 11, "minute": 53}
